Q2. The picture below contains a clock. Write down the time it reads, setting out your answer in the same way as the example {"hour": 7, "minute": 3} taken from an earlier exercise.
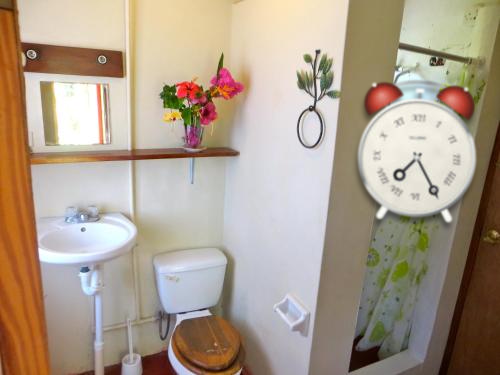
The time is {"hour": 7, "minute": 25}
